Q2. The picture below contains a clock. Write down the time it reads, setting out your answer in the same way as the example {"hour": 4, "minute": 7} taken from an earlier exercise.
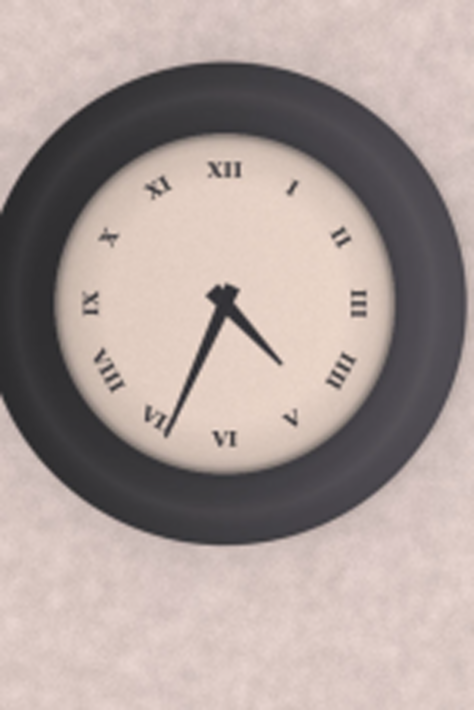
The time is {"hour": 4, "minute": 34}
